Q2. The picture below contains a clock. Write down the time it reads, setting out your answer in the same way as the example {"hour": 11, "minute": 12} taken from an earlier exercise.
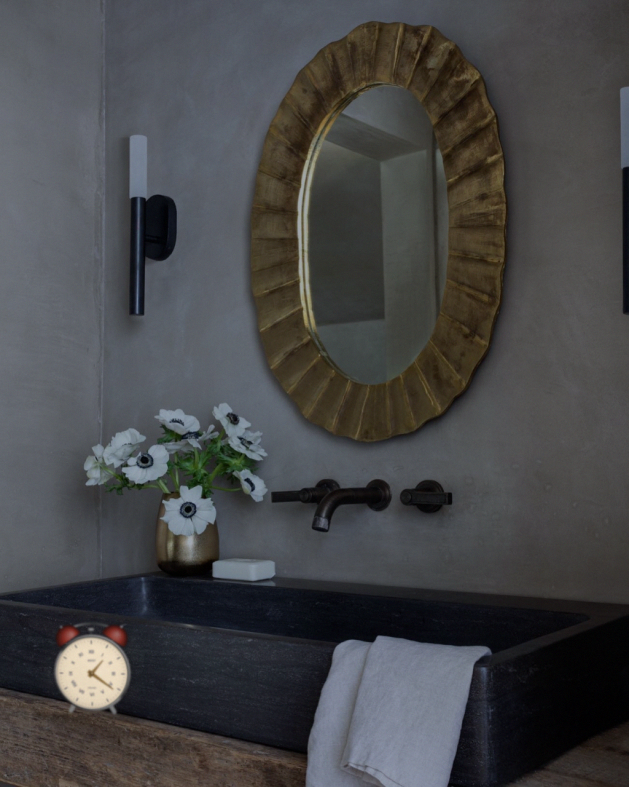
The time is {"hour": 1, "minute": 21}
